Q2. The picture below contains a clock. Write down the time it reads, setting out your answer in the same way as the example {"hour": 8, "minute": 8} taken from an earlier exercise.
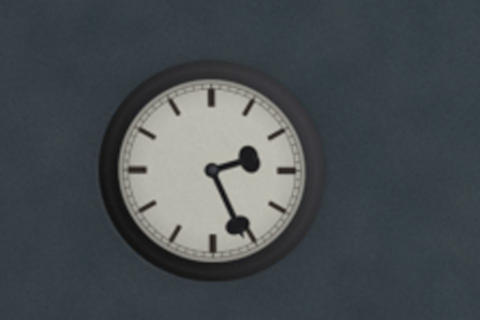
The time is {"hour": 2, "minute": 26}
